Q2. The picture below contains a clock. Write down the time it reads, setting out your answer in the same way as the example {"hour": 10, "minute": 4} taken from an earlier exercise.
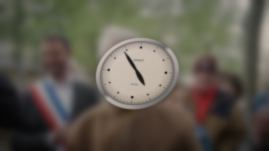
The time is {"hour": 4, "minute": 54}
